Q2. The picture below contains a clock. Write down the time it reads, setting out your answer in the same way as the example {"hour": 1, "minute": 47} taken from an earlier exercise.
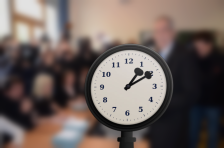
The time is {"hour": 1, "minute": 10}
